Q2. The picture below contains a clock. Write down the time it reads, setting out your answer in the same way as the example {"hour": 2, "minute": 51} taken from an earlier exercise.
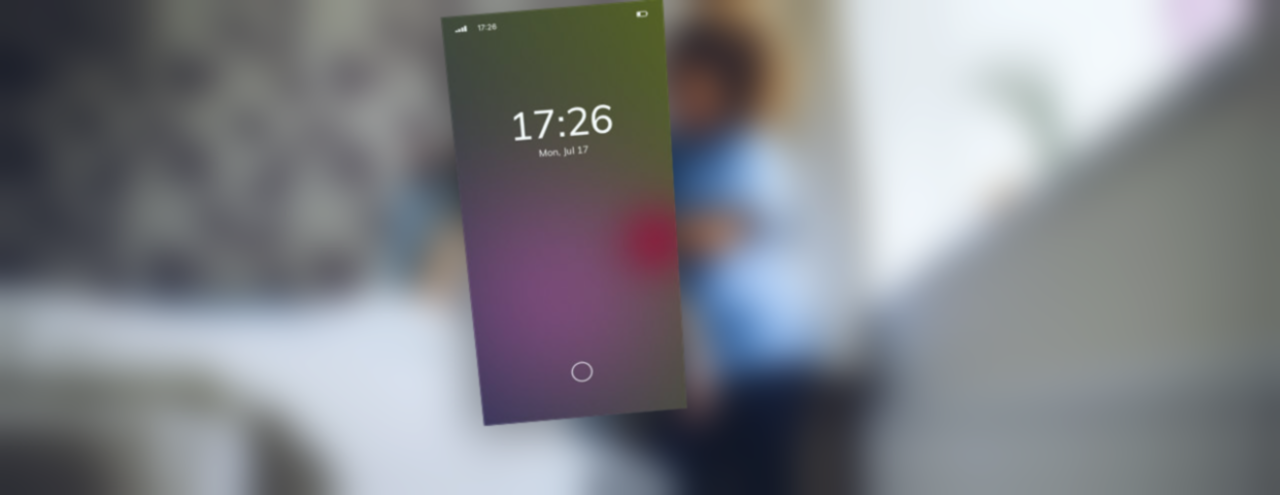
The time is {"hour": 17, "minute": 26}
